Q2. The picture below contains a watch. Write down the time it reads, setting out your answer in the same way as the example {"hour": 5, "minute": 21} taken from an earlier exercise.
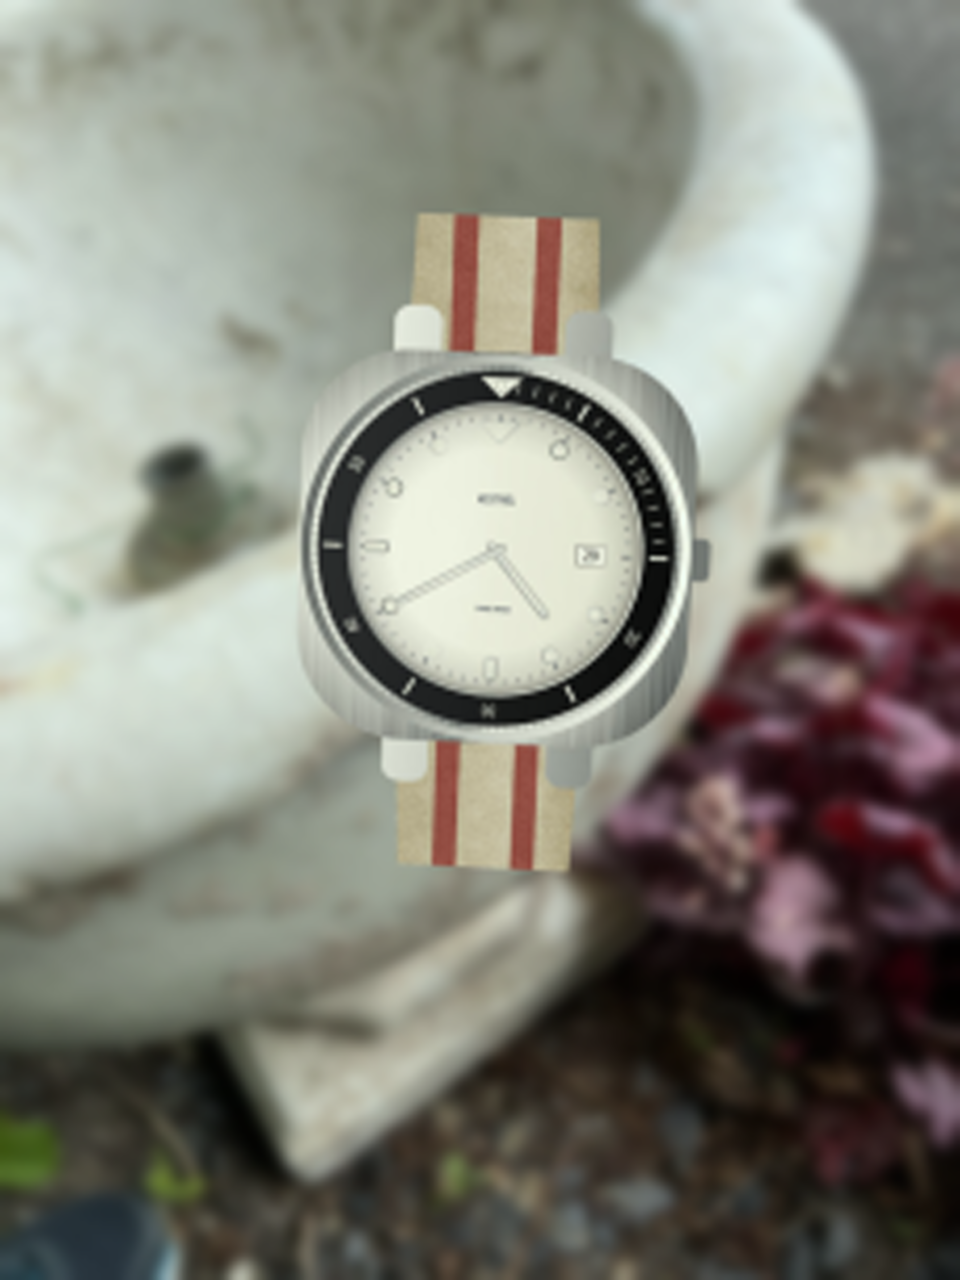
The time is {"hour": 4, "minute": 40}
